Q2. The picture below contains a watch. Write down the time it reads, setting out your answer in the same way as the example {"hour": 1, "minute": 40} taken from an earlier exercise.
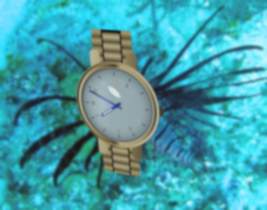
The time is {"hour": 7, "minute": 49}
